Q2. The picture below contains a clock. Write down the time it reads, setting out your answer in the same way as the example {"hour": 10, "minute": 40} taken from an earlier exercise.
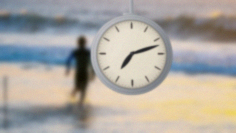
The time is {"hour": 7, "minute": 12}
